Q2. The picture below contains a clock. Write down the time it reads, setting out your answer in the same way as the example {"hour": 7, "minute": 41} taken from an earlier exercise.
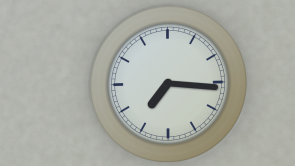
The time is {"hour": 7, "minute": 16}
